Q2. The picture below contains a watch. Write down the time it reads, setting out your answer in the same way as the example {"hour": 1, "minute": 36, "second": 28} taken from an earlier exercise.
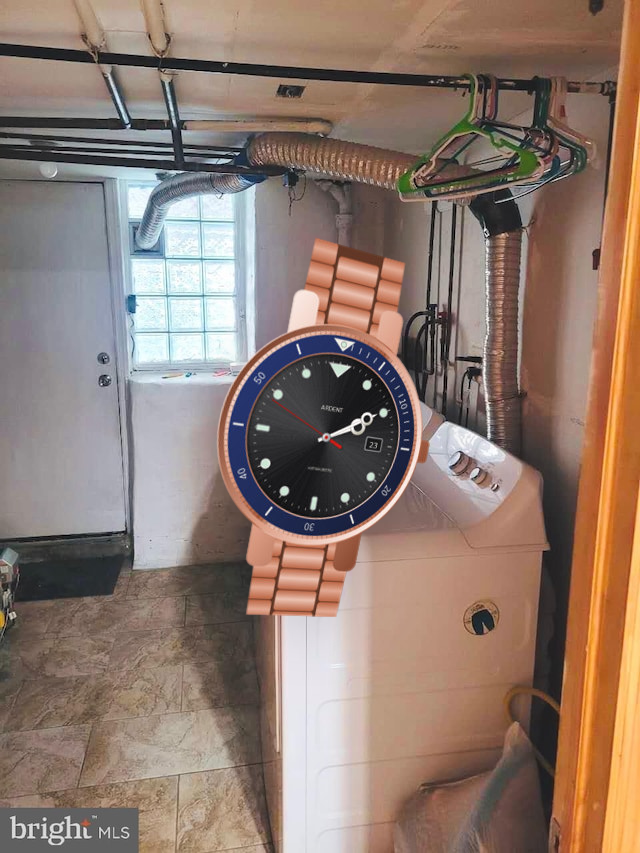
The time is {"hour": 2, "minute": 9, "second": 49}
